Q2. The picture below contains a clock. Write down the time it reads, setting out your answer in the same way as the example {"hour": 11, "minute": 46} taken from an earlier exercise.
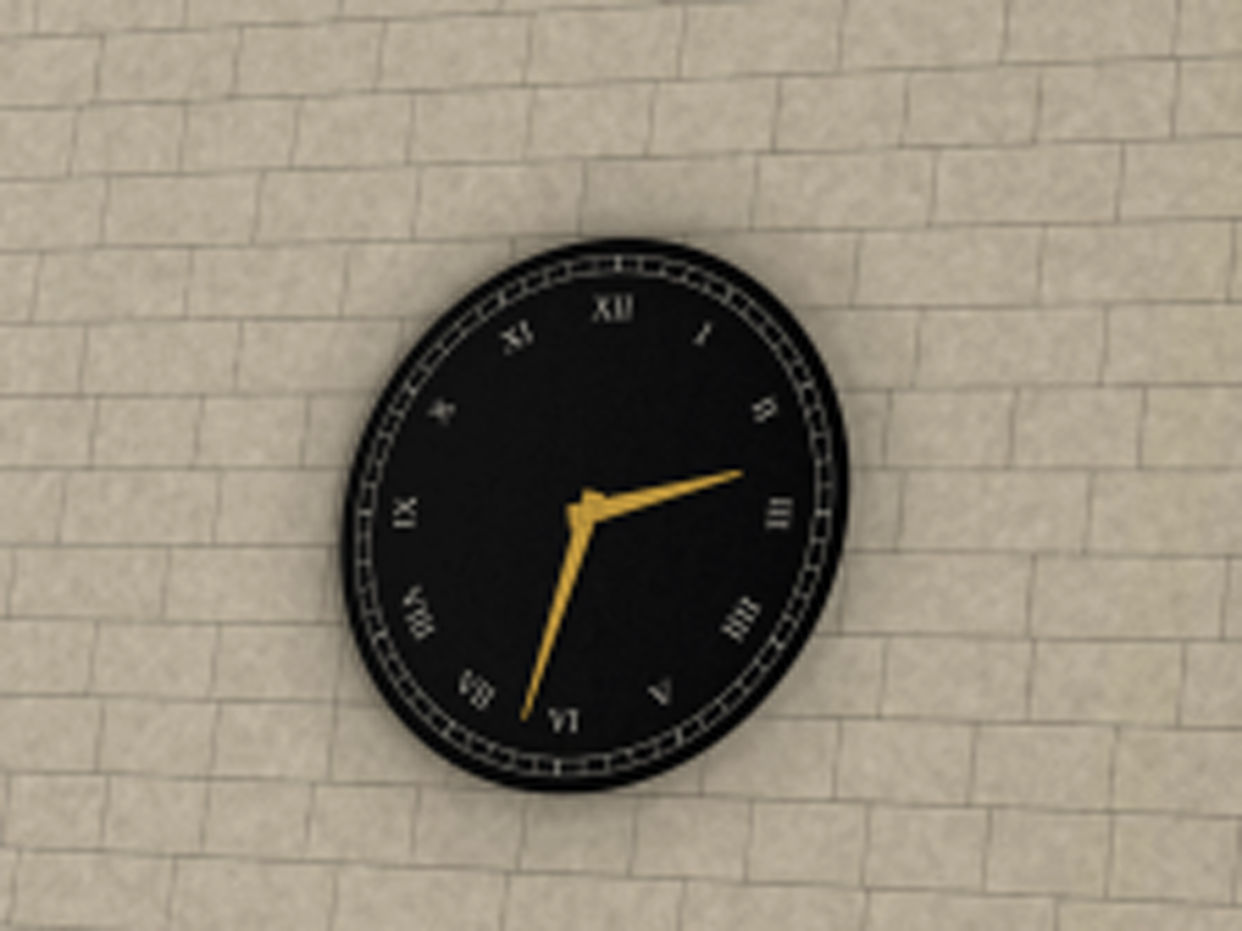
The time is {"hour": 2, "minute": 32}
